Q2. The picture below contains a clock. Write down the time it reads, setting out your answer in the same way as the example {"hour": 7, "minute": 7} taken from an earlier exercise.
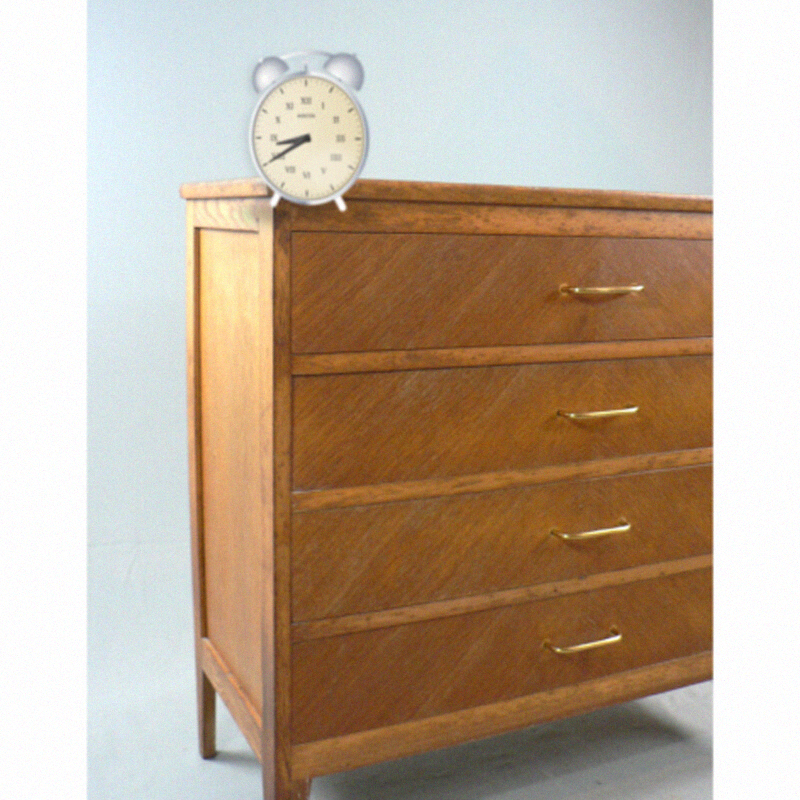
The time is {"hour": 8, "minute": 40}
